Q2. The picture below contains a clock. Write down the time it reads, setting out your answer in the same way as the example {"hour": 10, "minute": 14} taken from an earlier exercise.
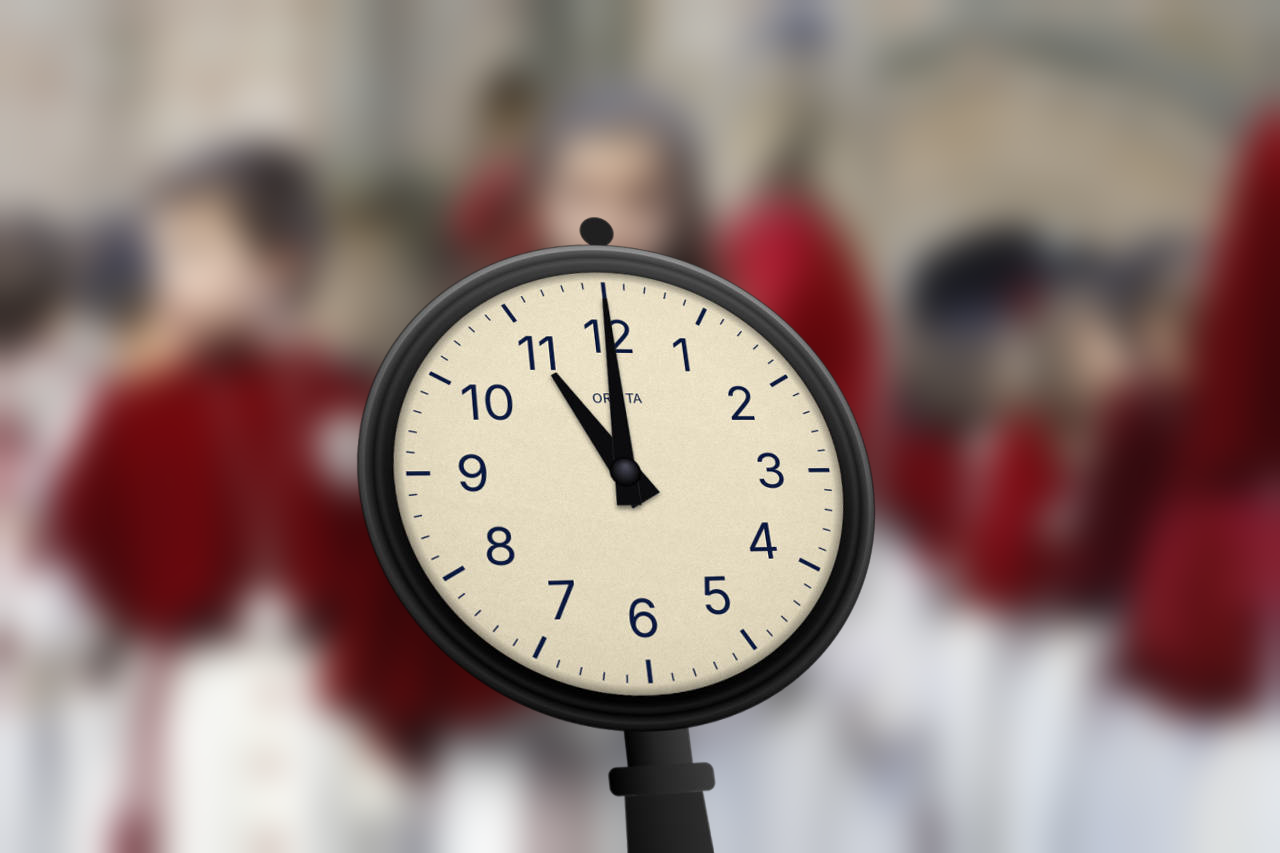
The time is {"hour": 11, "minute": 0}
